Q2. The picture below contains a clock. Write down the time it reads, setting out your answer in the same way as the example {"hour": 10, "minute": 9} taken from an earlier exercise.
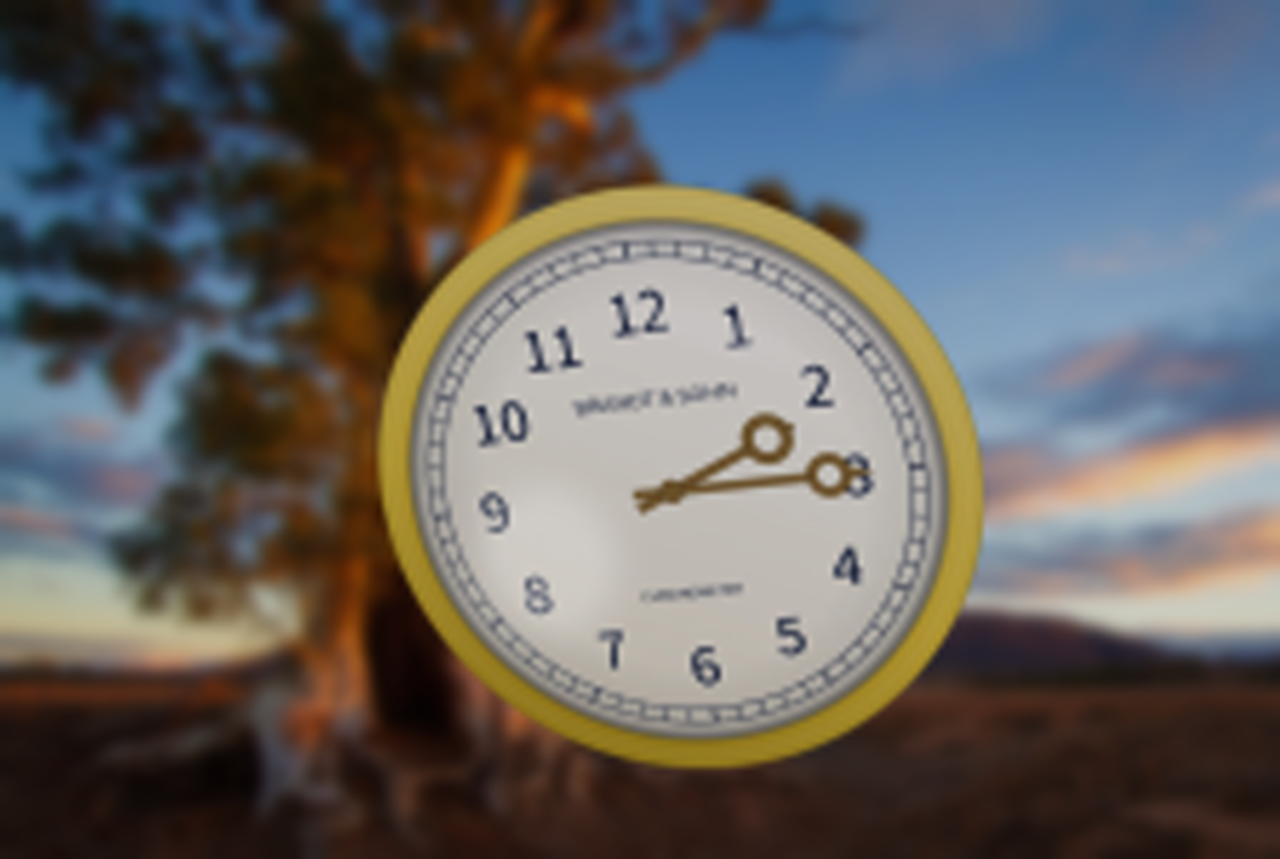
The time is {"hour": 2, "minute": 15}
